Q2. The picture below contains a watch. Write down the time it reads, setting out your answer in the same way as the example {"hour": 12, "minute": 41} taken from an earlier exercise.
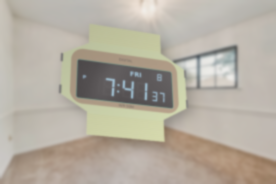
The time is {"hour": 7, "minute": 41}
